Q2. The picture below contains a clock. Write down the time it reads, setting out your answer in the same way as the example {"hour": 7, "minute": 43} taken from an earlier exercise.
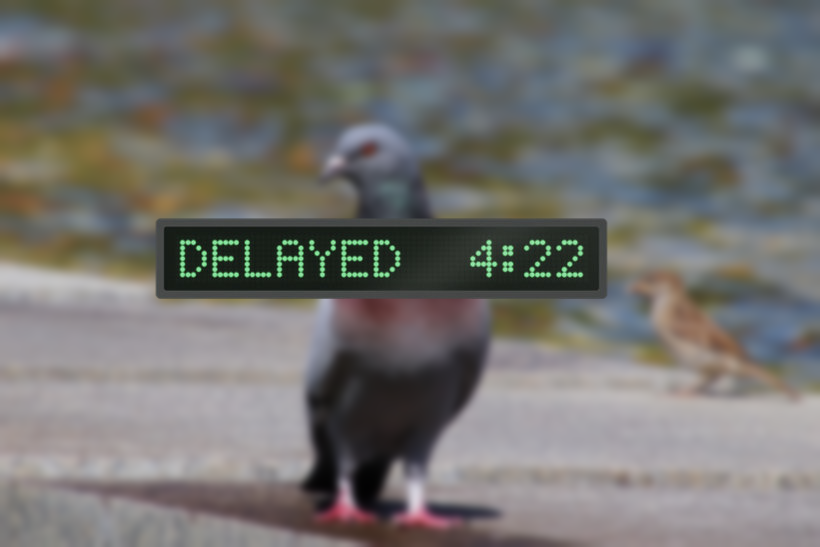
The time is {"hour": 4, "minute": 22}
